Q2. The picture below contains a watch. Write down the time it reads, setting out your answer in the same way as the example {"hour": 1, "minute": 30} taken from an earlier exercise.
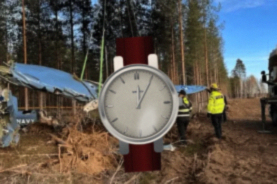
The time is {"hour": 12, "minute": 5}
